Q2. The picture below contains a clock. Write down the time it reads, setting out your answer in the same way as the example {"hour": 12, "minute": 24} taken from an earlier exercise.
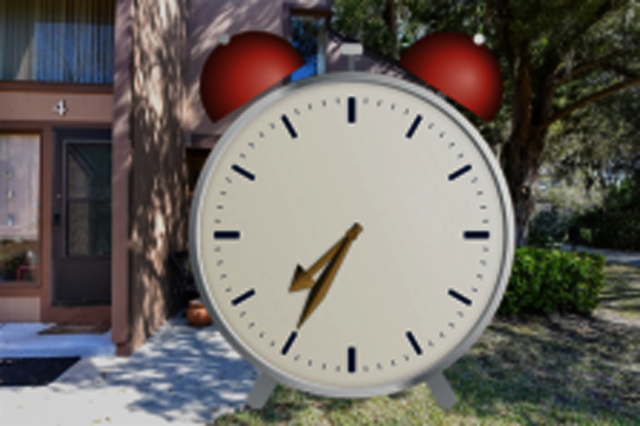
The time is {"hour": 7, "minute": 35}
